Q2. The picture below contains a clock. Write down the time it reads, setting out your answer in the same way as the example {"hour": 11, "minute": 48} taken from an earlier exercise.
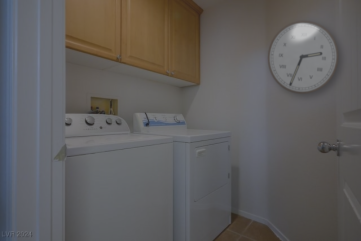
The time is {"hour": 2, "minute": 33}
